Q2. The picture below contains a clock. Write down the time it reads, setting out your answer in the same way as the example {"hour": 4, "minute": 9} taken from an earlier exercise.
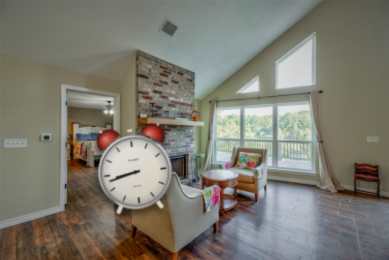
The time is {"hour": 8, "minute": 43}
